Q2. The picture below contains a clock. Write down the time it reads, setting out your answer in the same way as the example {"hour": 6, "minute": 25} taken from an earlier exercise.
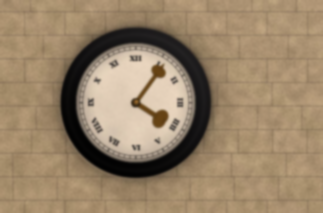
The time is {"hour": 4, "minute": 6}
